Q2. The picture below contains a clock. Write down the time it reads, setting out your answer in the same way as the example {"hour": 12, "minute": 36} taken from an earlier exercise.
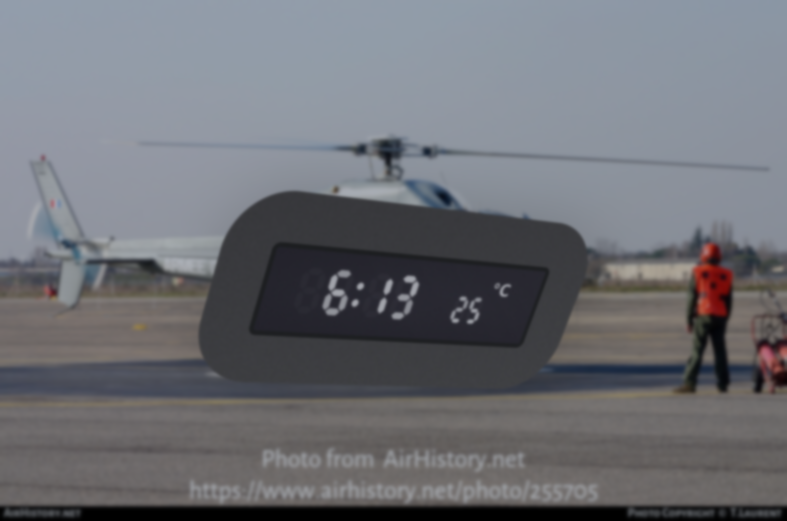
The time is {"hour": 6, "minute": 13}
